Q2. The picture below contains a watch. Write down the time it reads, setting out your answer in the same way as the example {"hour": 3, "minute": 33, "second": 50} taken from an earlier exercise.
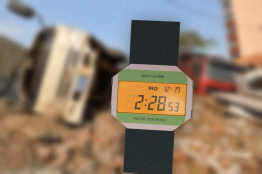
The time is {"hour": 2, "minute": 28, "second": 53}
